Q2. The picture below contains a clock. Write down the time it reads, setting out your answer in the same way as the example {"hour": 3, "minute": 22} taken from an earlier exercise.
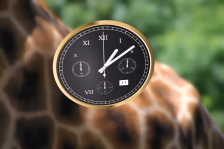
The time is {"hour": 1, "minute": 9}
